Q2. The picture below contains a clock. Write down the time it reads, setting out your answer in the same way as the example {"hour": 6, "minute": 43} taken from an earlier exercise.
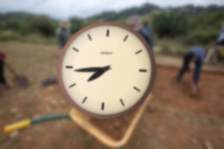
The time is {"hour": 7, "minute": 44}
